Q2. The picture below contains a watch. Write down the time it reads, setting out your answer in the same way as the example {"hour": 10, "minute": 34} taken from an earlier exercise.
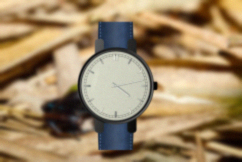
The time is {"hour": 4, "minute": 13}
